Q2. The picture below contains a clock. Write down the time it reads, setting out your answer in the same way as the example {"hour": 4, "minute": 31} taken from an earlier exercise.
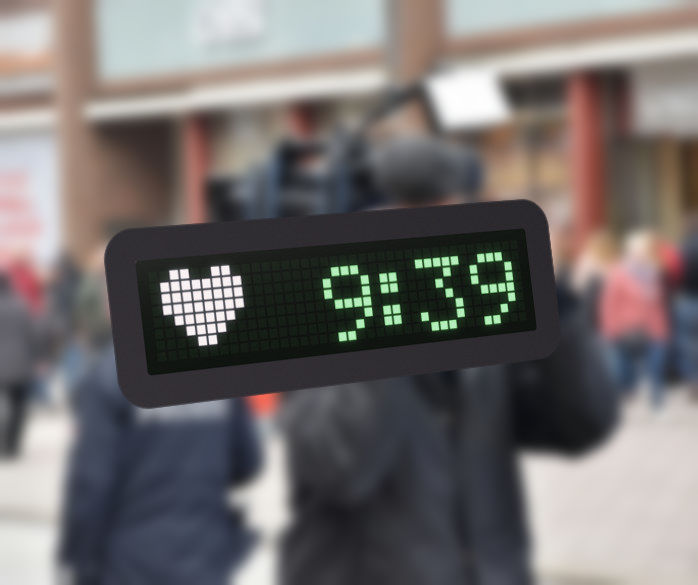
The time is {"hour": 9, "minute": 39}
